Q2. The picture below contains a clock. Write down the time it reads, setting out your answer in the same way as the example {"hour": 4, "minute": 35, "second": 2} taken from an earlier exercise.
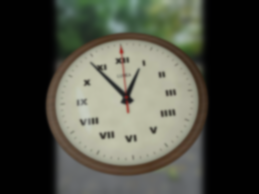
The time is {"hour": 12, "minute": 54, "second": 0}
